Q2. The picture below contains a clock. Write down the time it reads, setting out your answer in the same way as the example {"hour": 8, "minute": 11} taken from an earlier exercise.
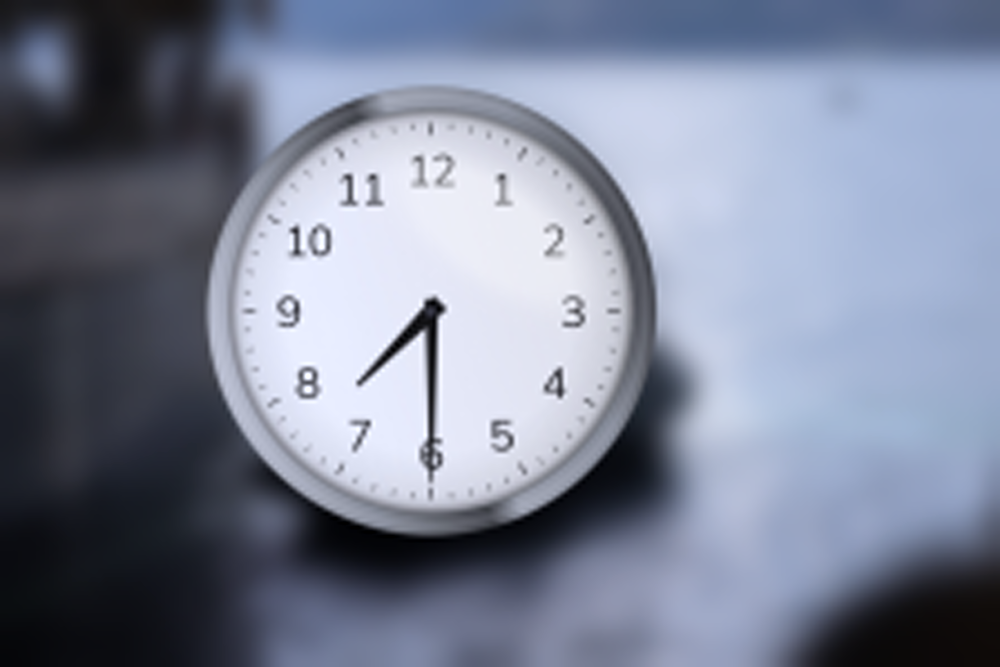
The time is {"hour": 7, "minute": 30}
